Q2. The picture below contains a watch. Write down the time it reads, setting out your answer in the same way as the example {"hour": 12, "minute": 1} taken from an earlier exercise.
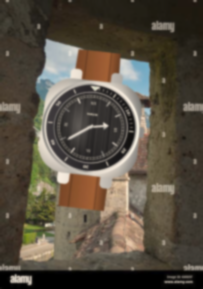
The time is {"hour": 2, "minute": 39}
